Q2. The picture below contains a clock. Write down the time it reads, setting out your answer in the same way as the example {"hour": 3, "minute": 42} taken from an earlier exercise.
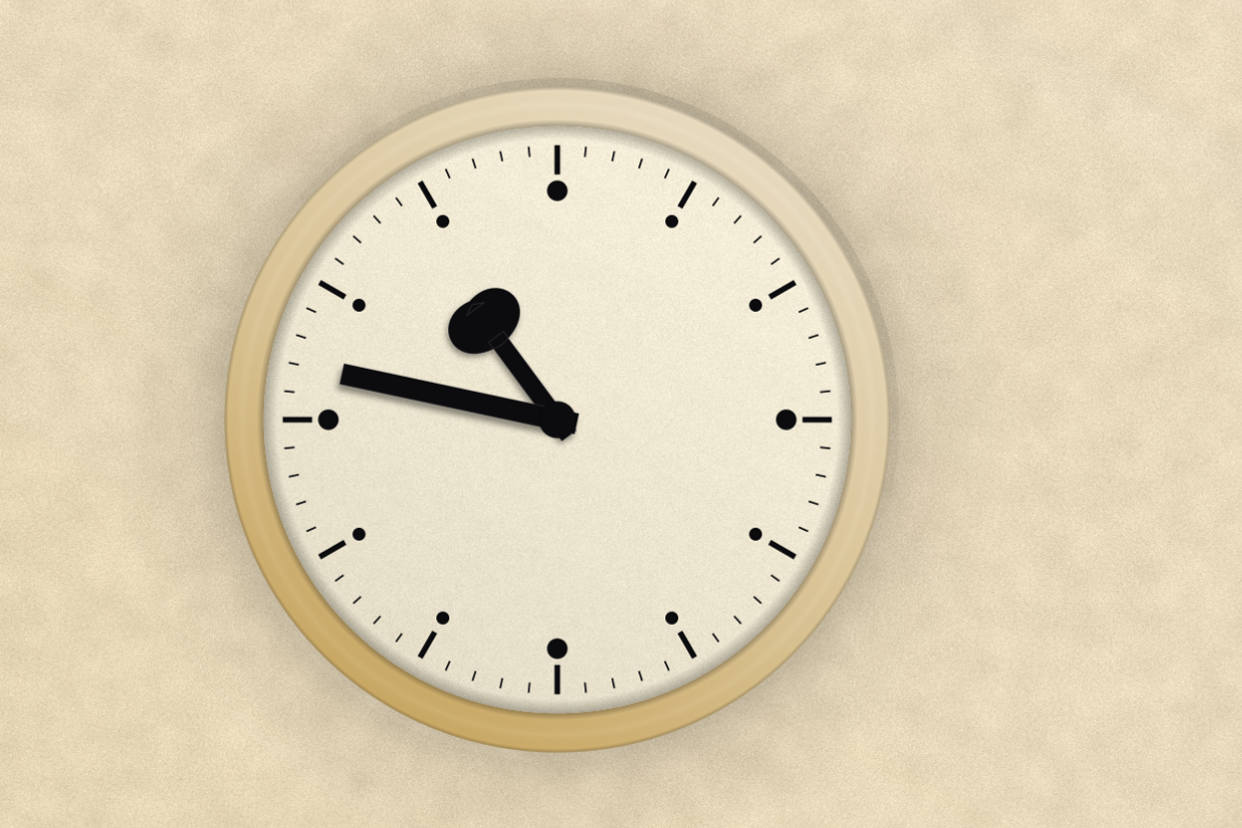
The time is {"hour": 10, "minute": 47}
